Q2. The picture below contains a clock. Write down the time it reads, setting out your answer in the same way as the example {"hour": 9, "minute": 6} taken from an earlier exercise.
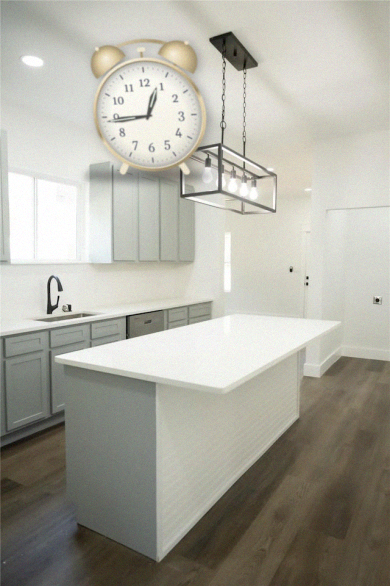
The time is {"hour": 12, "minute": 44}
